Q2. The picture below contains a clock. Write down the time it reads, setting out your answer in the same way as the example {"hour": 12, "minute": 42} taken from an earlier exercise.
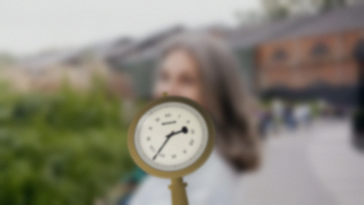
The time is {"hour": 2, "minute": 37}
